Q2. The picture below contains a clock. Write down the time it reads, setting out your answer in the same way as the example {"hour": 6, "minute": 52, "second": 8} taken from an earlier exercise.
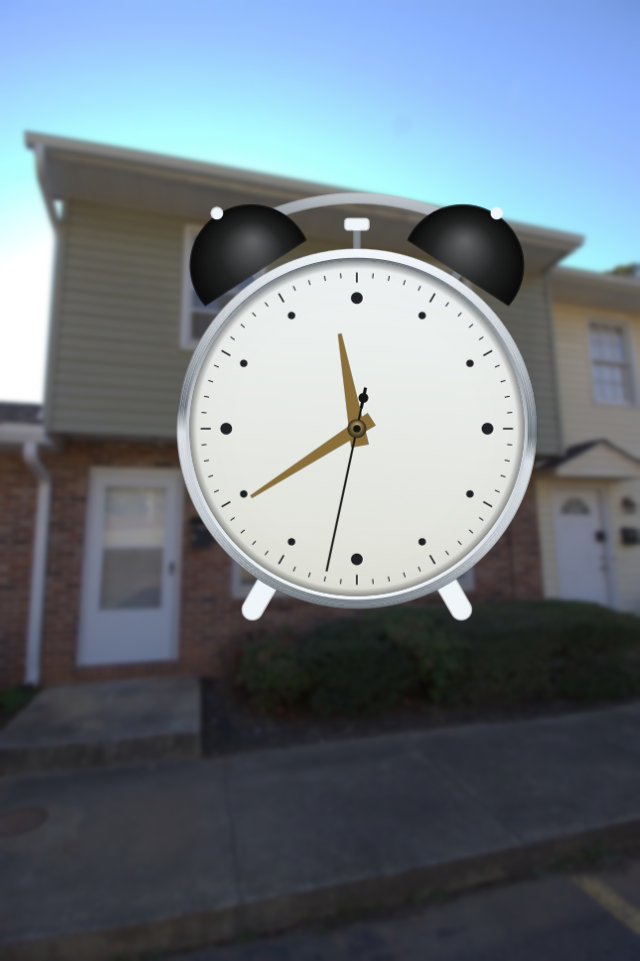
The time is {"hour": 11, "minute": 39, "second": 32}
